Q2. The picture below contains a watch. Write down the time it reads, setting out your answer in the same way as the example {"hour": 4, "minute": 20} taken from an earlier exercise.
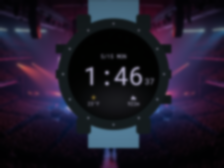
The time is {"hour": 1, "minute": 46}
